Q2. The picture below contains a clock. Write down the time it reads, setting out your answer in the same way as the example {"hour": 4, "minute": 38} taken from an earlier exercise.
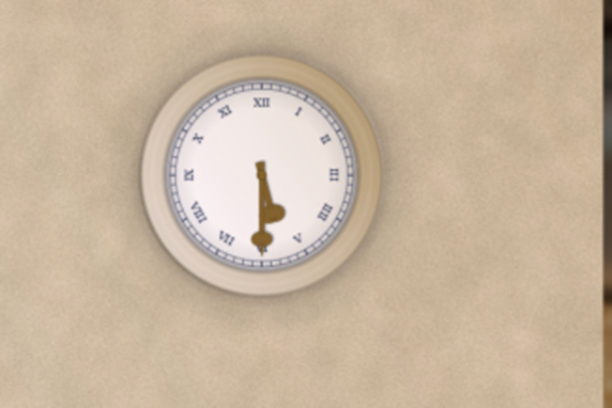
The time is {"hour": 5, "minute": 30}
